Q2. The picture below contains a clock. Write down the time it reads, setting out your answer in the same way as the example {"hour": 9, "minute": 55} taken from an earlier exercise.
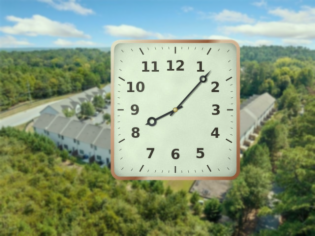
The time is {"hour": 8, "minute": 7}
